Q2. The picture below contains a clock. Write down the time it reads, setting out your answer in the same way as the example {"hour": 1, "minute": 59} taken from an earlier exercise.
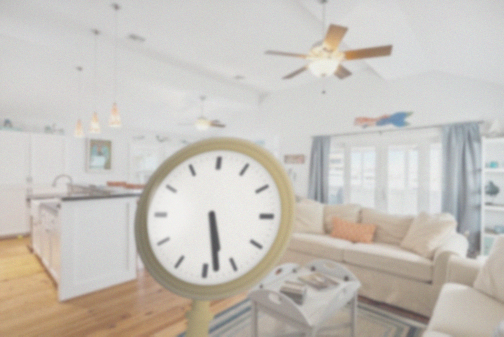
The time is {"hour": 5, "minute": 28}
